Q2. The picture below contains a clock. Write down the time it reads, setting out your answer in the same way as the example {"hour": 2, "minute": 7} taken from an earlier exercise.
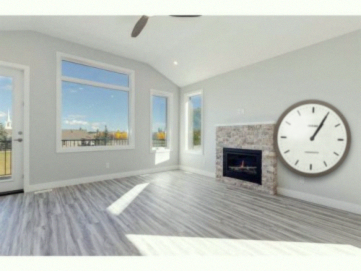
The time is {"hour": 1, "minute": 5}
